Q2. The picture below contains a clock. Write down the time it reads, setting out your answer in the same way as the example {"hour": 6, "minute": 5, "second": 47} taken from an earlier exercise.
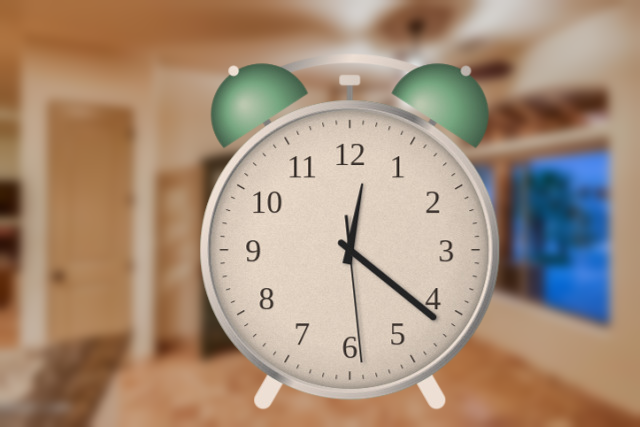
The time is {"hour": 12, "minute": 21, "second": 29}
